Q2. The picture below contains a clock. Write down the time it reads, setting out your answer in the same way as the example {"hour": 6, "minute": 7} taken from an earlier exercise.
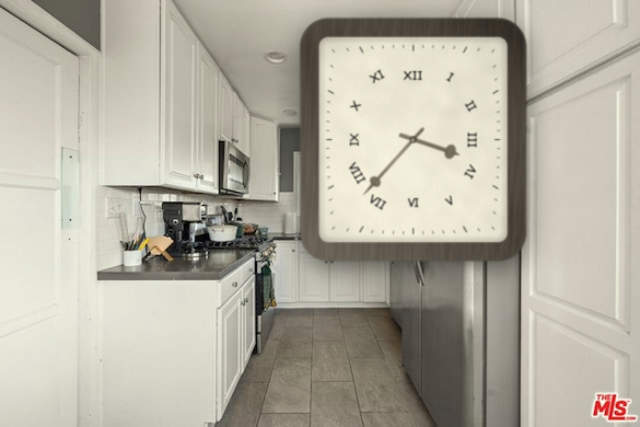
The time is {"hour": 3, "minute": 37}
